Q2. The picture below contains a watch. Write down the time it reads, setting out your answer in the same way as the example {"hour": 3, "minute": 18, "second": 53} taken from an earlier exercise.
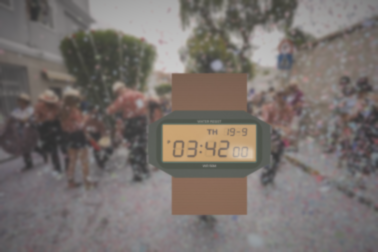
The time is {"hour": 3, "minute": 42, "second": 0}
